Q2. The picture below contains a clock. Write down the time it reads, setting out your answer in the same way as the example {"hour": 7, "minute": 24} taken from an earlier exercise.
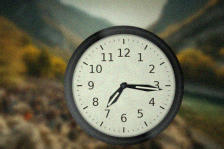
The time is {"hour": 7, "minute": 16}
